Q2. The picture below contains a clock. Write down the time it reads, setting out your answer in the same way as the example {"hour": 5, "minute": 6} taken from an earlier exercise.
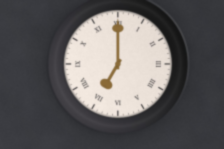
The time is {"hour": 7, "minute": 0}
